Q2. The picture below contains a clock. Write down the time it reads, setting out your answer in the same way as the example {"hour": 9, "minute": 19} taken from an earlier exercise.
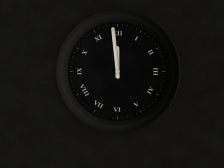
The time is {"hour": 11, "minute": 59}
